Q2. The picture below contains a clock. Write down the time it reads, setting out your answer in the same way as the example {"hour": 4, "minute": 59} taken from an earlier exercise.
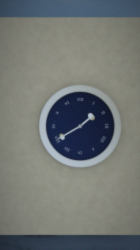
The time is {"hour": 1, "minute": 40}
